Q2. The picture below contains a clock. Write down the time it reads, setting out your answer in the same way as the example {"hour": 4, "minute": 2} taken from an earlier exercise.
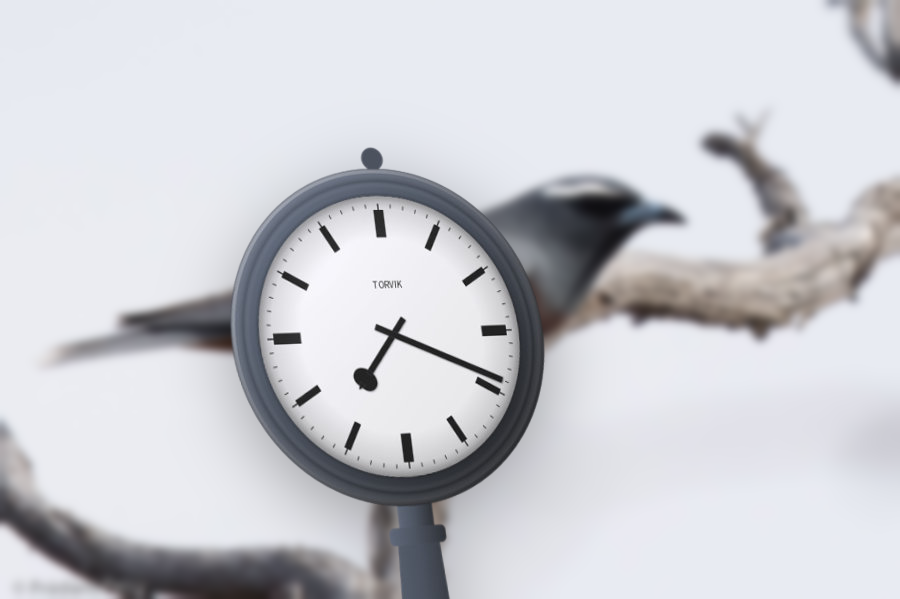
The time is {"hour": 7, "minute": 19}
